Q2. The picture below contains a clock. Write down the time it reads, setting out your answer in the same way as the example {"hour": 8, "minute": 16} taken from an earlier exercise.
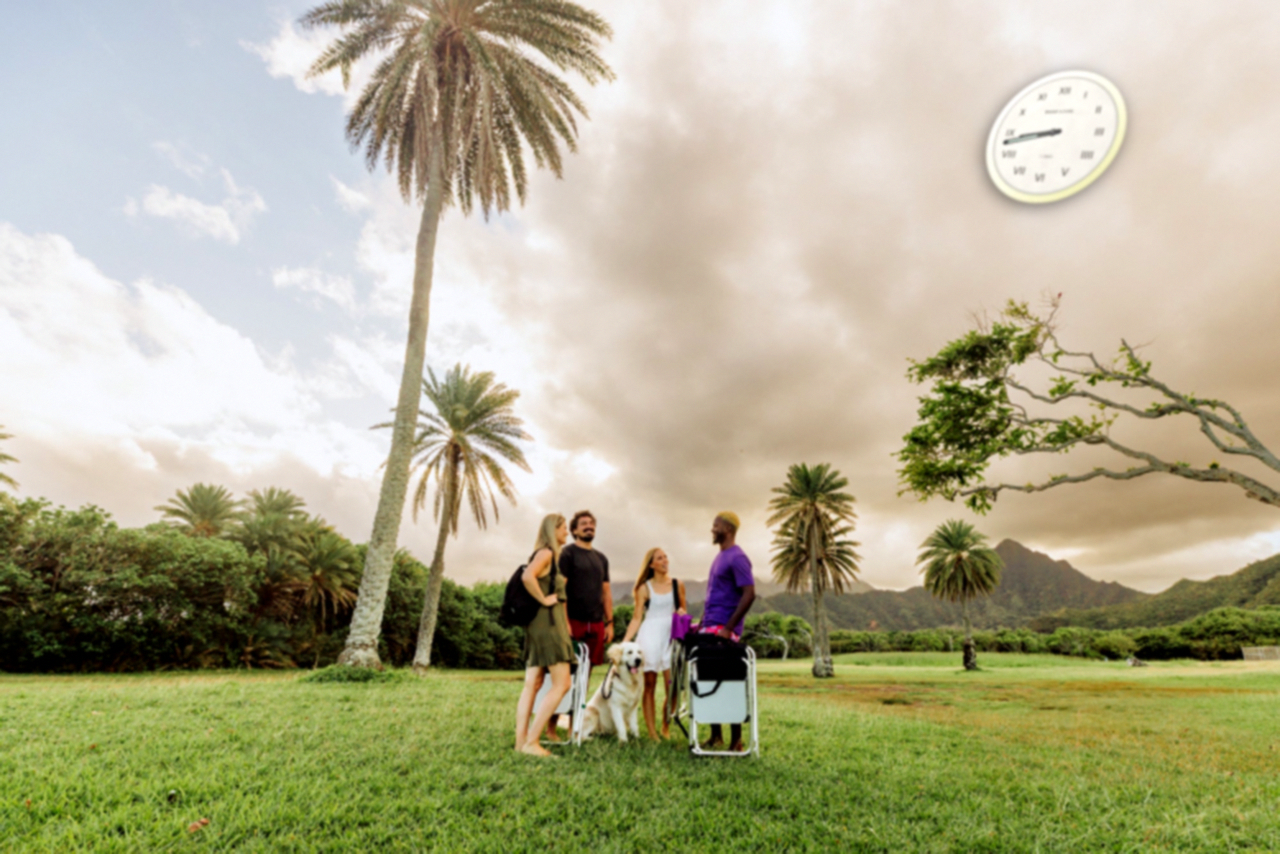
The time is {"hour": 8, "minute": 43}
